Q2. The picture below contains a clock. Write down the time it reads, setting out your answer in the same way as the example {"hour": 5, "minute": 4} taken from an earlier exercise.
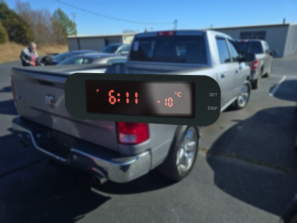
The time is {"hour": 6, "minute": 11}
